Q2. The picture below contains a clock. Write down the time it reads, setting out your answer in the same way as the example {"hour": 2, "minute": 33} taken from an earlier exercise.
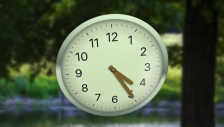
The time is {"hour": 4, "minute": 25}
